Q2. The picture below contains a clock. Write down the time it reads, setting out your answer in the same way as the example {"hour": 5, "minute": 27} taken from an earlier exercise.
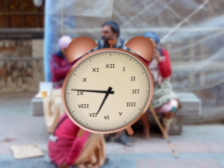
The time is {"hour": 6, "minute": 46}
